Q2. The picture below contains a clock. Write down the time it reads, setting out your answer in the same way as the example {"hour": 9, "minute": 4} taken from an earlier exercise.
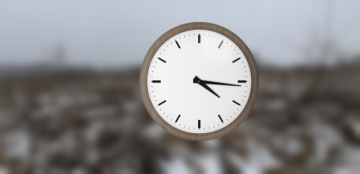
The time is {"hour": 4, "minute": 16}
